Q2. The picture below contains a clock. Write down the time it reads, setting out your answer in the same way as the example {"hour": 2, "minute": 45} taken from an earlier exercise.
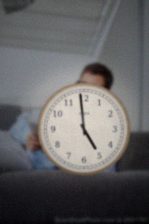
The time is {"hour": 4, "minute": 59}
